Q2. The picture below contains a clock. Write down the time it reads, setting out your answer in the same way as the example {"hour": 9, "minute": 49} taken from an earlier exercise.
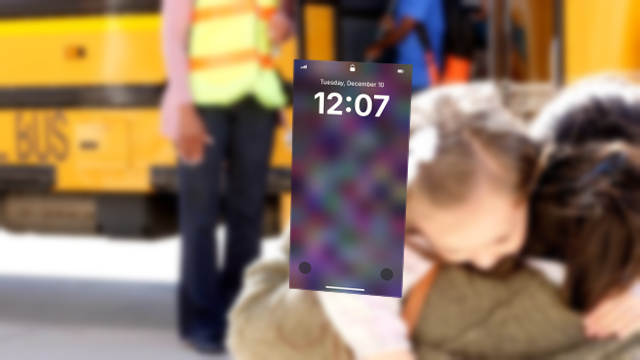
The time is {"hour": 12, "minute": 7}
